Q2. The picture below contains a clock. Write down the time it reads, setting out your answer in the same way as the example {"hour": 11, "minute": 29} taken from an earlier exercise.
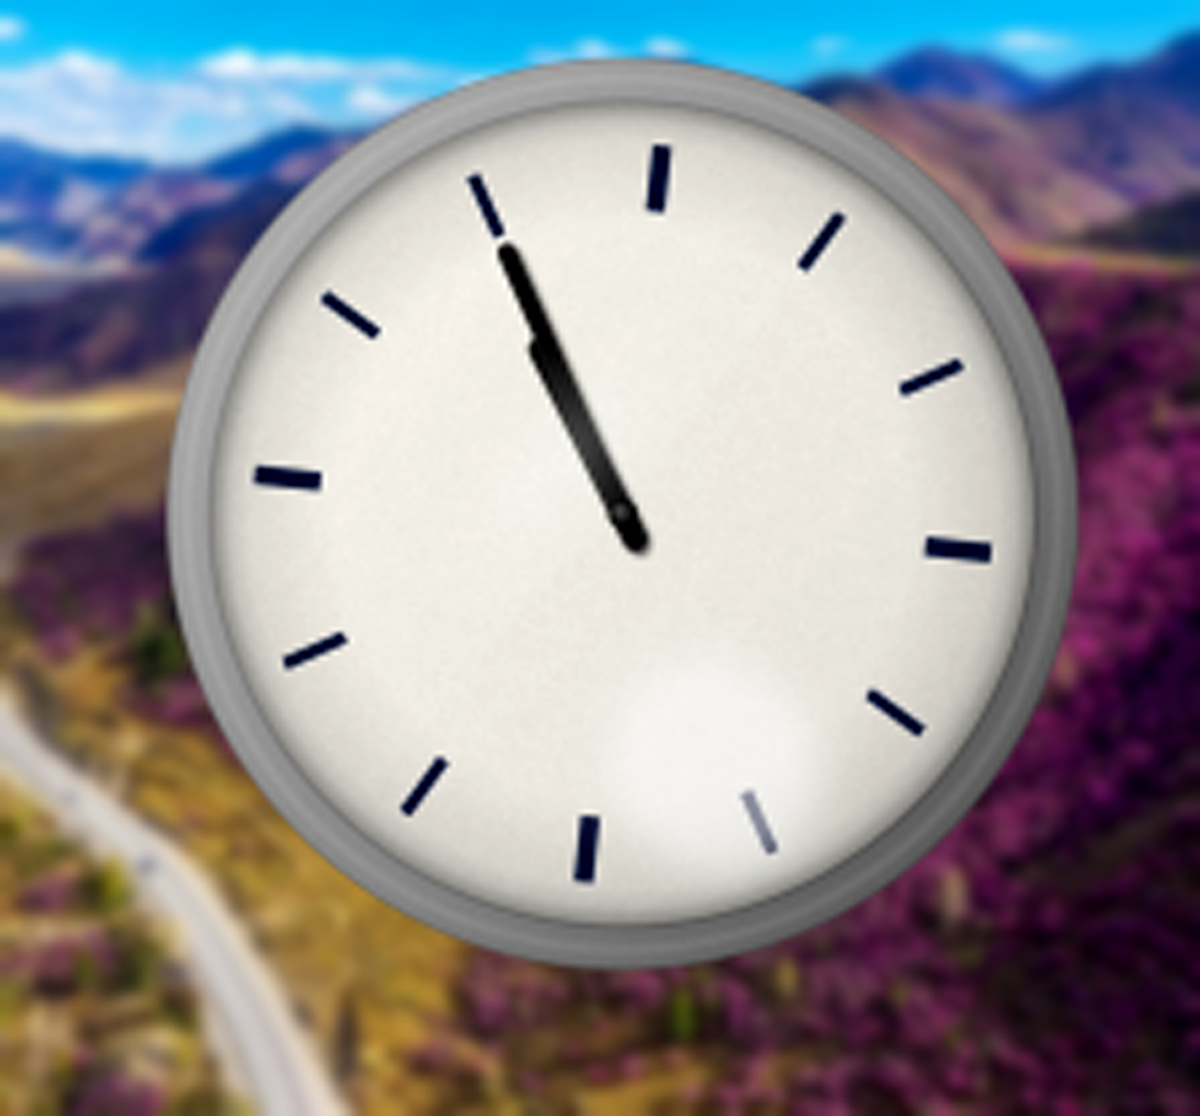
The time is {"hour": 10, "minute": 55}
